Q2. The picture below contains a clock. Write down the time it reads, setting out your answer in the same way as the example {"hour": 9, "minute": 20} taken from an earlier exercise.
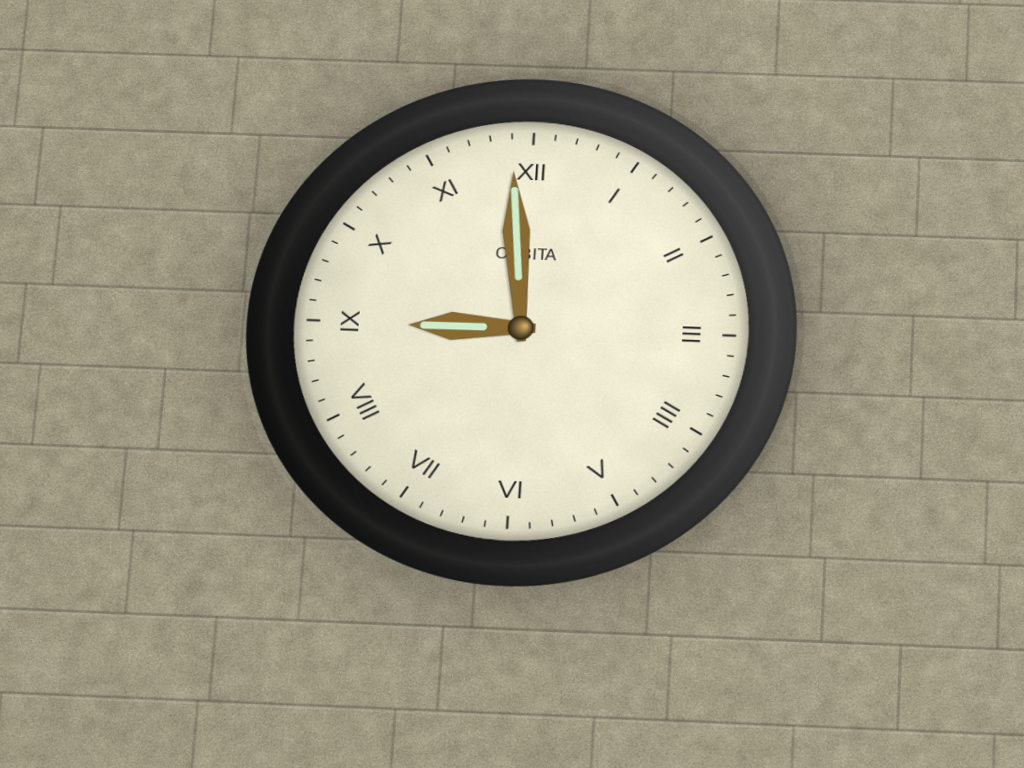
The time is {"hour": 8, "minute": 59}
